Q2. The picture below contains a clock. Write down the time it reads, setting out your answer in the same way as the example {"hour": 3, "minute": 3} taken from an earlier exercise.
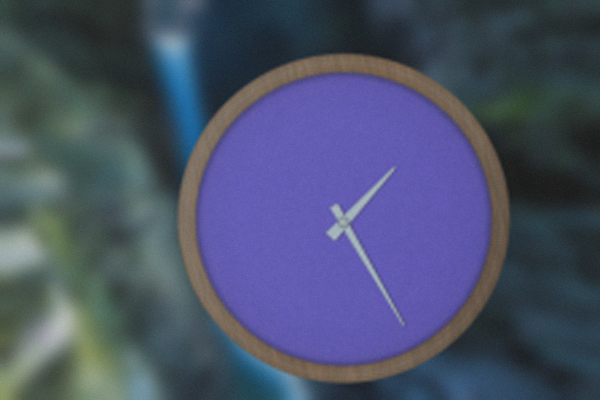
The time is {"hour": 1, "minute": 25}
